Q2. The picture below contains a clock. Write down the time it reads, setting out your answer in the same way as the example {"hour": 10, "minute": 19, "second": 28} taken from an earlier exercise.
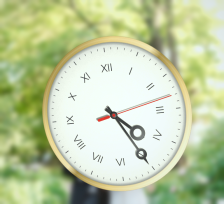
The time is {"hour": 4, "minute": 25, "second": 13}
